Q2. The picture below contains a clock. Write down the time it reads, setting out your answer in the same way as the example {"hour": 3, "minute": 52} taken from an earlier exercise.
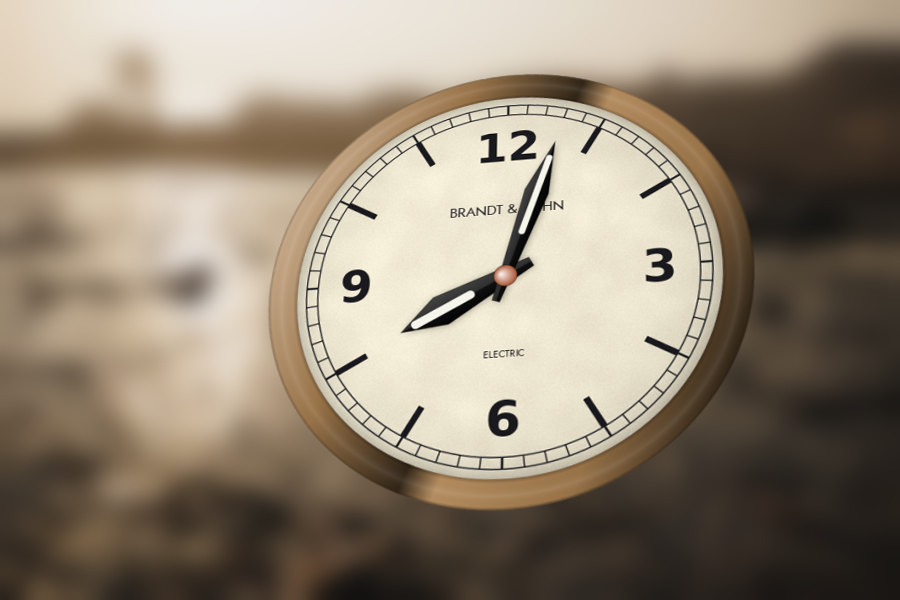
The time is {"hour": 8, "minute": 3}
